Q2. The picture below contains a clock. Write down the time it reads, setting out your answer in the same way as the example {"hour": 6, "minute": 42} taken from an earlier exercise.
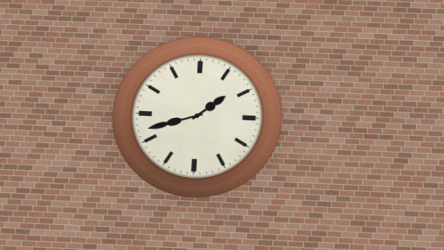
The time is {"hour": 1, "minute": 42}
